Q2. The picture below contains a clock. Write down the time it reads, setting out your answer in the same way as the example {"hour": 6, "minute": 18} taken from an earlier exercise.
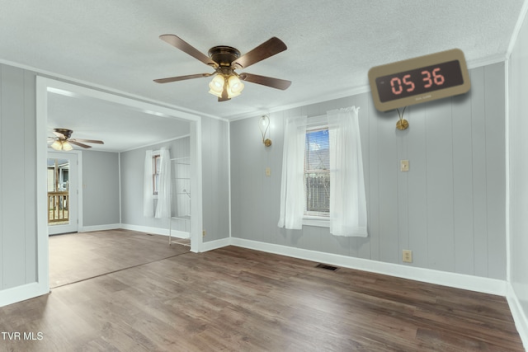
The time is {"hour": 5, "minute": 36}
